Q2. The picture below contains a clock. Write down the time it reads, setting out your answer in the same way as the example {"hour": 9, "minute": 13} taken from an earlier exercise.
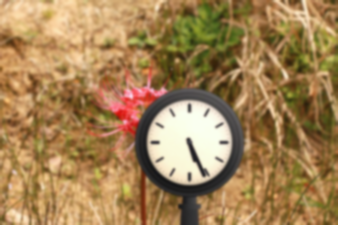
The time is {"hour": 5, "minute": 26}
